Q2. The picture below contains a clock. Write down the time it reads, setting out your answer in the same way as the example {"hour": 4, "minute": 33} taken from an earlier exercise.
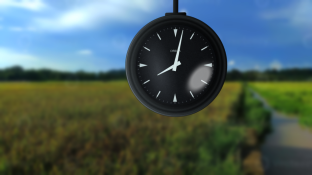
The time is {"hour": 8, "minute": 2}
